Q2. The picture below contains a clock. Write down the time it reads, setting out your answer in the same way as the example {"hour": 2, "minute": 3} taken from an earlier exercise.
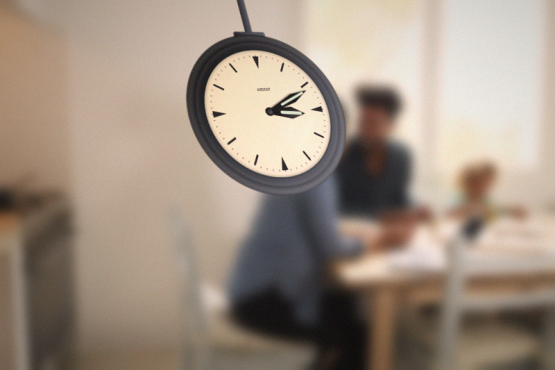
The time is {"hour": 3, "minute": 11}
